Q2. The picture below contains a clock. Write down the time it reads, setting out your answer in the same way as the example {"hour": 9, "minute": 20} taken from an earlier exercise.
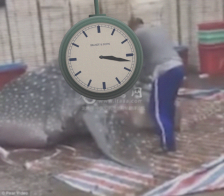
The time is {"hour": 3, "minute": 17}
